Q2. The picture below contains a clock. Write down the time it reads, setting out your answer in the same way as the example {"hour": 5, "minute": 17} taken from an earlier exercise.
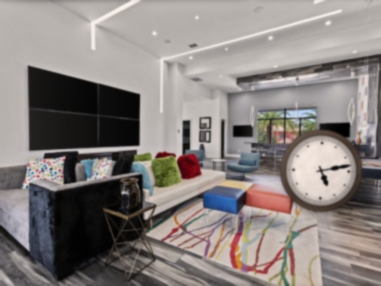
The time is {"hour": 5, "minute": 13}
